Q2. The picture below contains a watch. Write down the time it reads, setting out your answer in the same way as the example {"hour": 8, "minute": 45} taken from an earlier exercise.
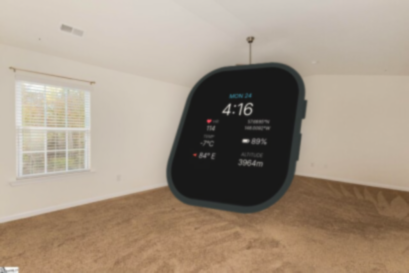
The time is {"hour": 4, "minute": 16}
